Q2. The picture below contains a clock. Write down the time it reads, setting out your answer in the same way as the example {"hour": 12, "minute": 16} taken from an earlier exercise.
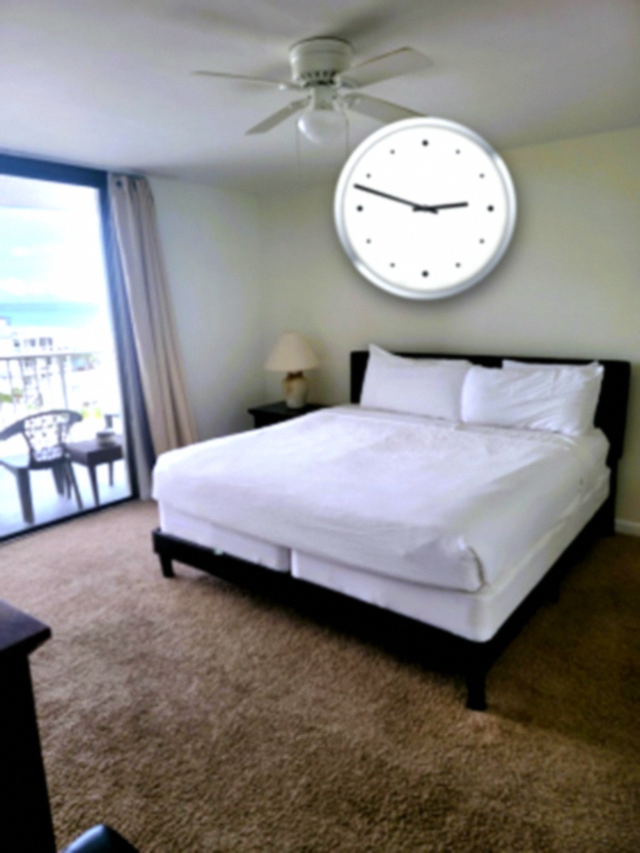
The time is {"hour": 2, "minute": 48}
